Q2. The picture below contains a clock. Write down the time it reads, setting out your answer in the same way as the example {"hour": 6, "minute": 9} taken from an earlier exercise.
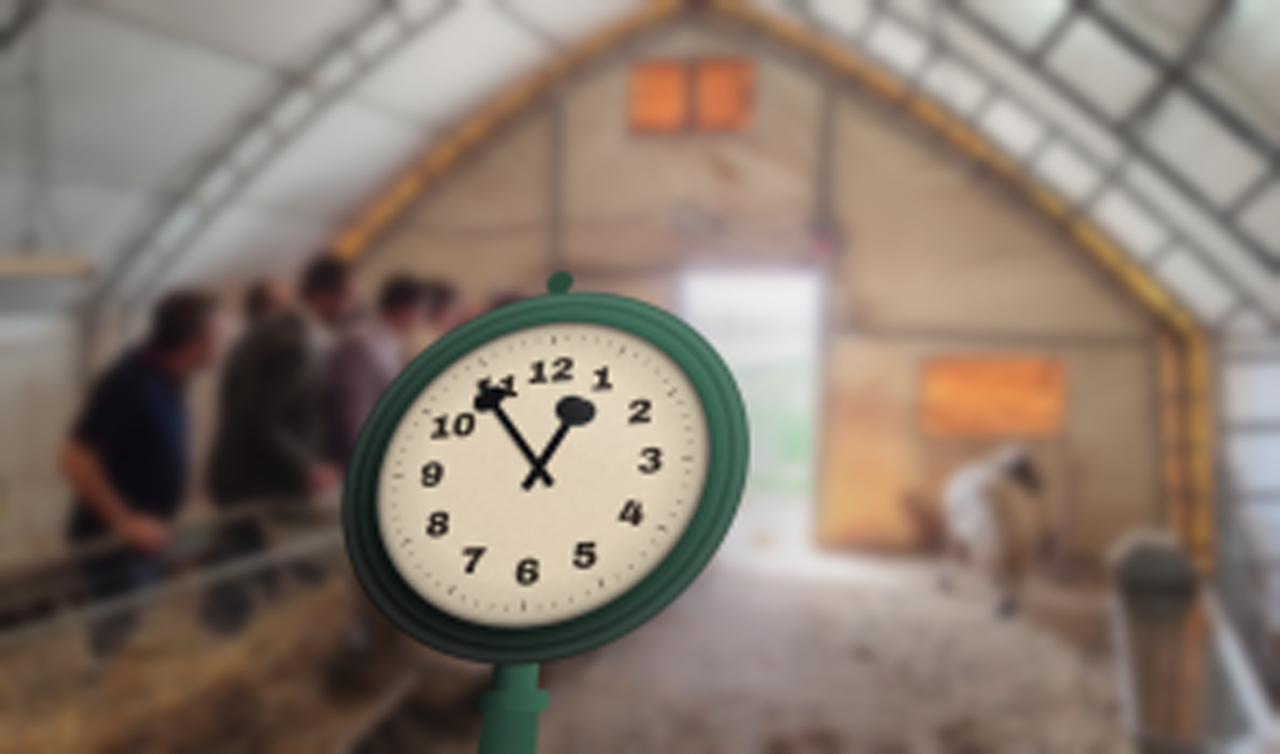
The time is {"hour": 12, "minute": 54}
